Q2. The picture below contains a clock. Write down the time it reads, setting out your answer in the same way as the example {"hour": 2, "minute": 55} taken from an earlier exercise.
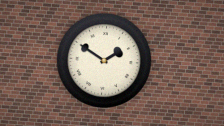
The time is {"hour": 1, "minute": 50}
